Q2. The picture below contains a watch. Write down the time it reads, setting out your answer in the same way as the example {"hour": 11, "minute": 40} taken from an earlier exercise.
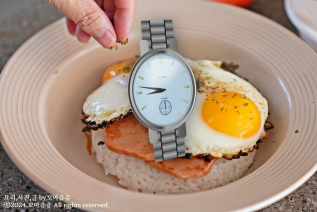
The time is {"hour": 8, "minute": 47}
